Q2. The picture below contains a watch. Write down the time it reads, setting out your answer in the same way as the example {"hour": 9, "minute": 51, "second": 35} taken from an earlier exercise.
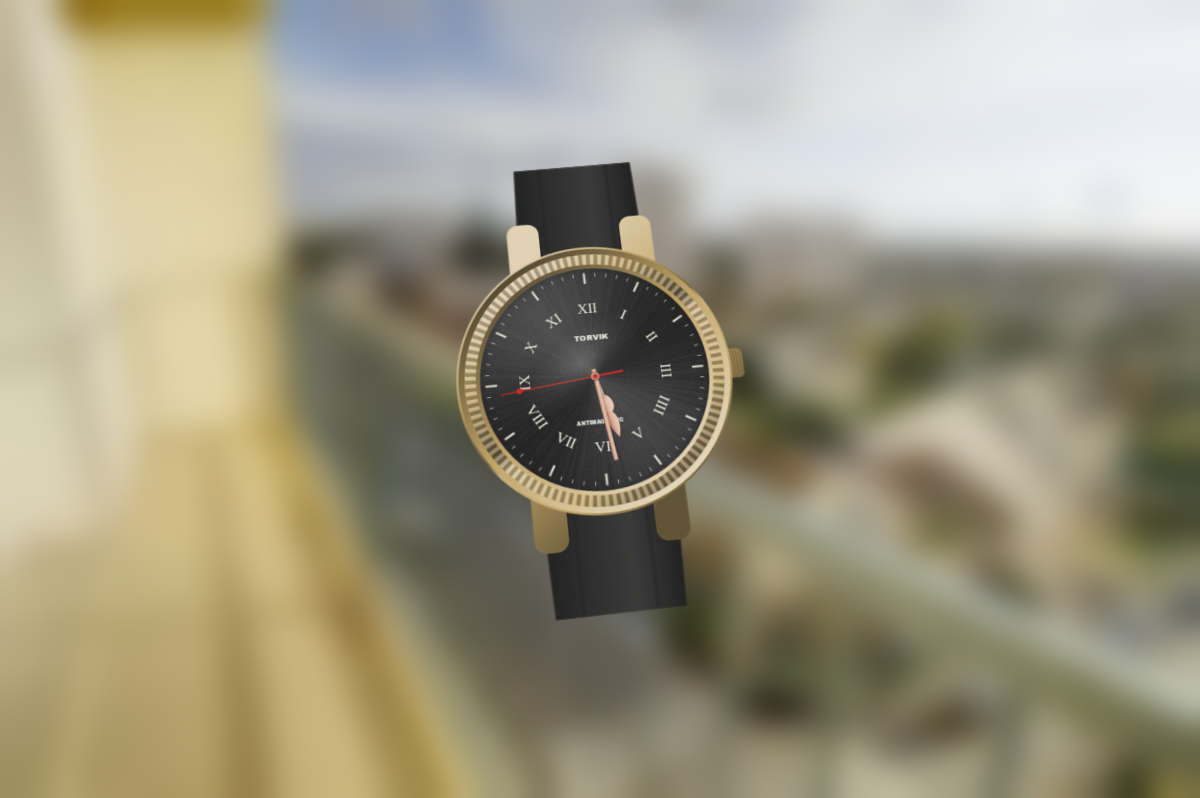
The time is {"hour": 5, "minute": 28, "second": 44}
